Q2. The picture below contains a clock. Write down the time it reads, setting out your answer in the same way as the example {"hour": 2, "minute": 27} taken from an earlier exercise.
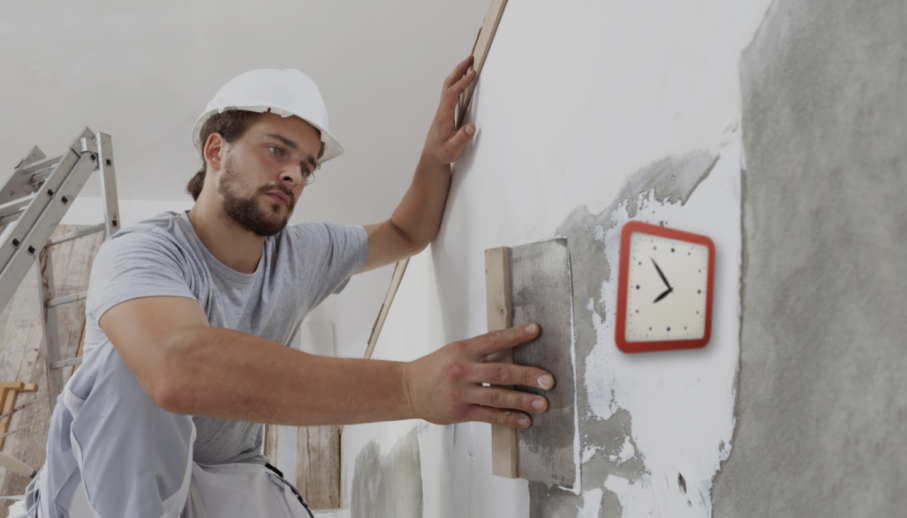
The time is {"hour": 7, "minute": 53}
